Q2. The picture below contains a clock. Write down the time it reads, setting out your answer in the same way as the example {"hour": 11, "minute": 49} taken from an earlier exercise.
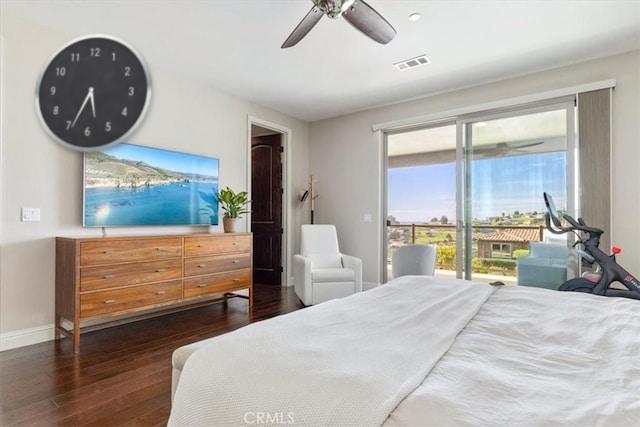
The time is {"hour": 5, "minute": 34}
